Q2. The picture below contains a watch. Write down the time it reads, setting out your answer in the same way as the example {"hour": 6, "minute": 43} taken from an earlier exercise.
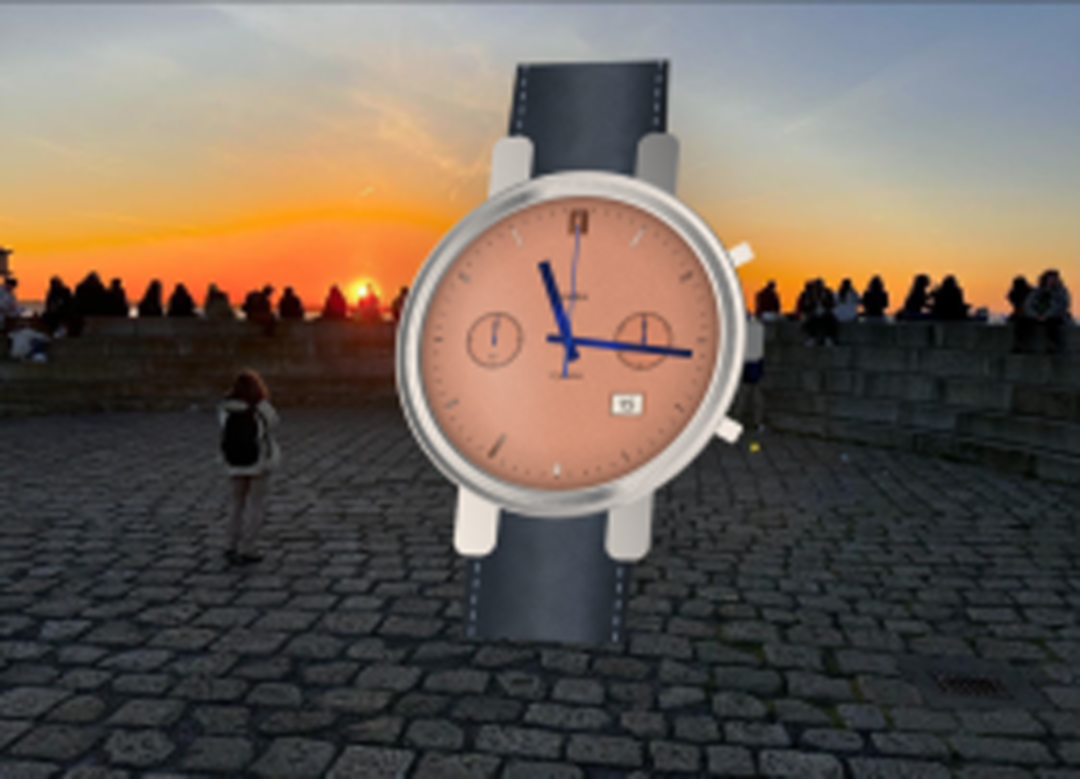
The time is {"hour": 11, "minute": 16}
